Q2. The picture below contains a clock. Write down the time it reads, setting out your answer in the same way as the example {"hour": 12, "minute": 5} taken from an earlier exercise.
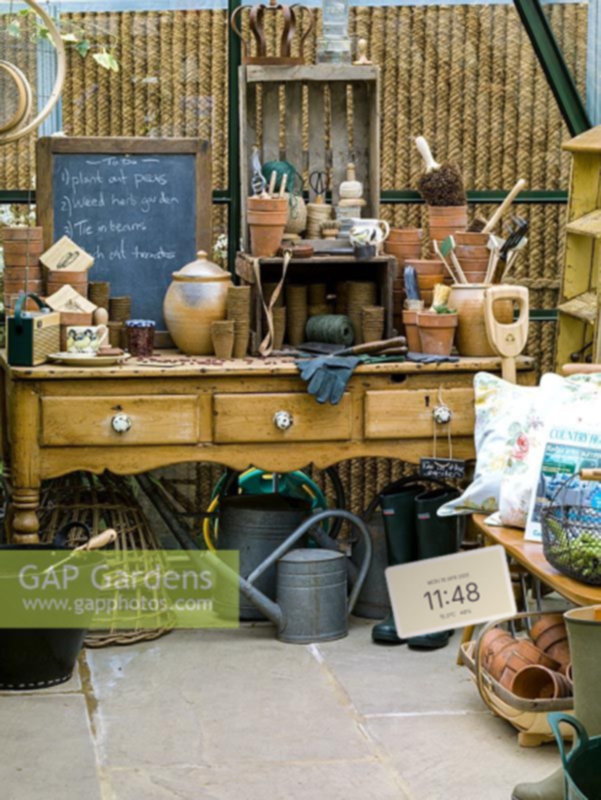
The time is {"hour": 11, "minute": 48}
